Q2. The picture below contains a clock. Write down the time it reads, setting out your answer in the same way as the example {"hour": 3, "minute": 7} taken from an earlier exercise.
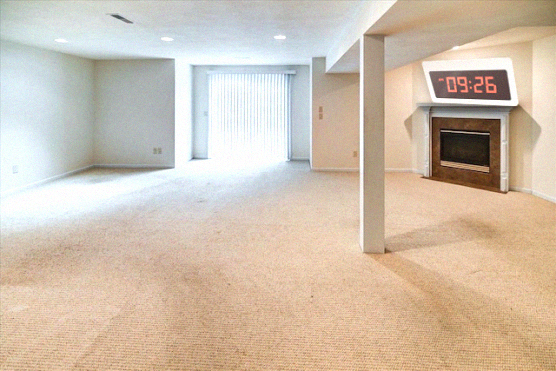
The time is {"hour": 9, "minute": 26}
